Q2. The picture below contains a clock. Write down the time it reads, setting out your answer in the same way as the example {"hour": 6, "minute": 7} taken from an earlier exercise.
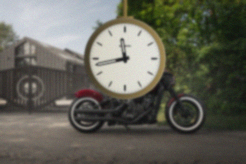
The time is {"hour": 11, "minute": 43}
